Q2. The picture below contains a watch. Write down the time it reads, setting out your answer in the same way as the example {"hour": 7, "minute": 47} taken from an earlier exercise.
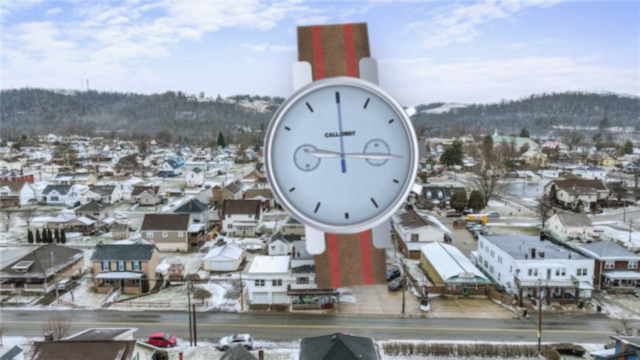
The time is {"hour": 9, "minute": 16}
